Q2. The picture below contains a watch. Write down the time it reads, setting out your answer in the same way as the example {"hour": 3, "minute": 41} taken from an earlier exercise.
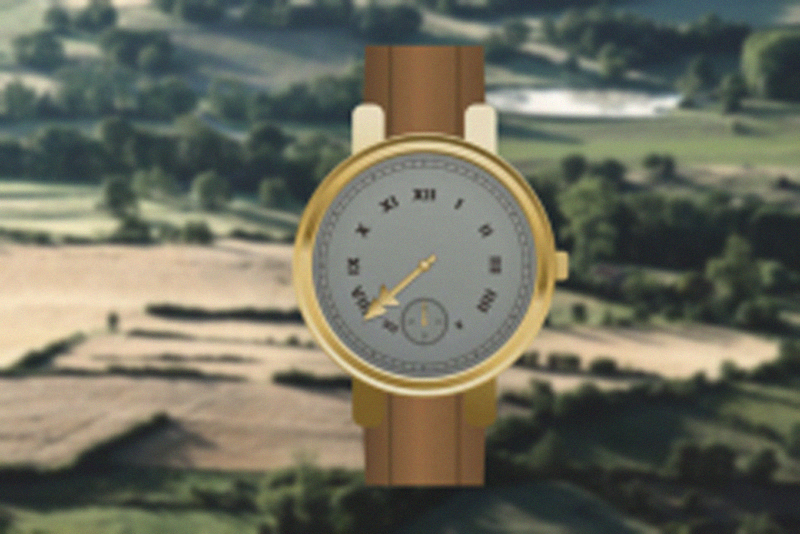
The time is {"hour": 7, "minute": 38}
